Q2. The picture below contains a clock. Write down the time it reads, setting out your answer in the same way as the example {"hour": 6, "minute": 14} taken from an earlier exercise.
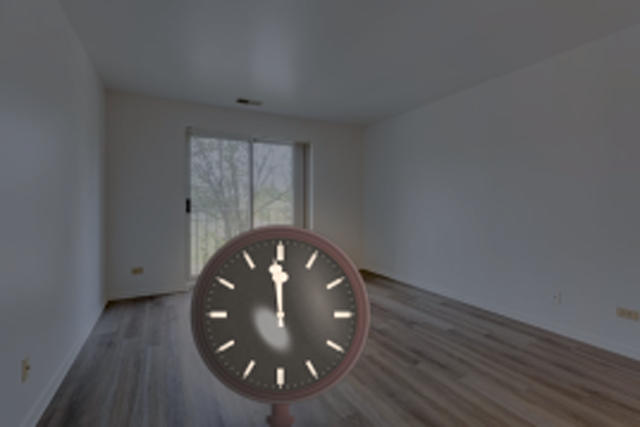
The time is {"hour": 11, "minute": 59}
